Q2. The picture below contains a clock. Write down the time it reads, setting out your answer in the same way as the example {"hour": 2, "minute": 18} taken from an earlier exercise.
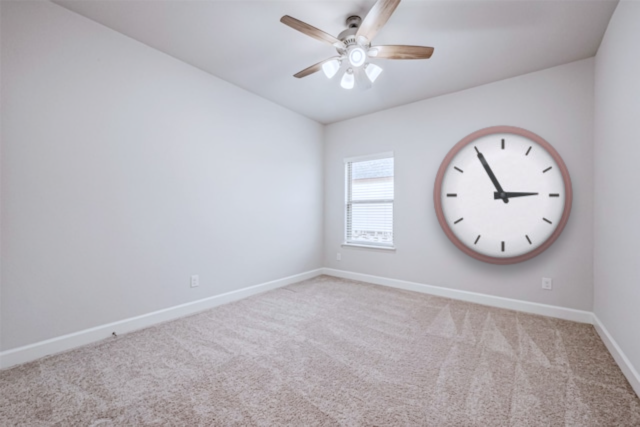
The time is {"hour": 2, "minute": 55}
